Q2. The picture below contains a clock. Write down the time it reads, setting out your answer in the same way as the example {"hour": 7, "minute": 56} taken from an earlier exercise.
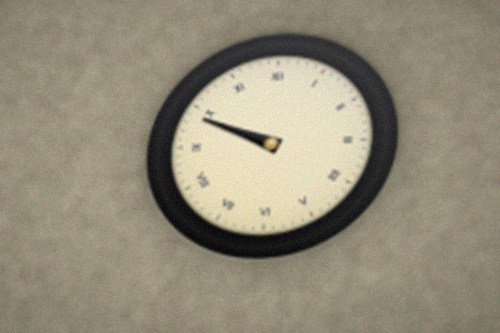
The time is {"hour": 9, "minute": 49}
